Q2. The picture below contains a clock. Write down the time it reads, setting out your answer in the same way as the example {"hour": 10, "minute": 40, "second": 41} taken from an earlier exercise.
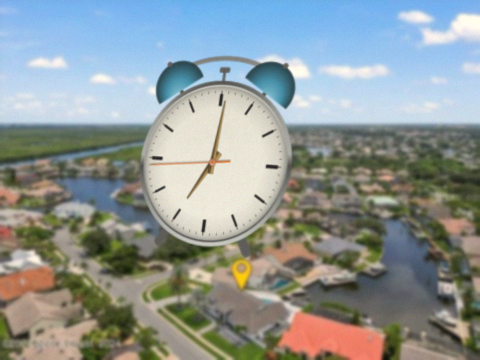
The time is {"hour": 7, "minute": 0, "second": 44}
